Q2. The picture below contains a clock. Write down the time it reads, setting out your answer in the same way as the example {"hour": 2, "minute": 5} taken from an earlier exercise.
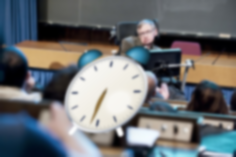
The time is {"hour": 6, "minute": 32}
